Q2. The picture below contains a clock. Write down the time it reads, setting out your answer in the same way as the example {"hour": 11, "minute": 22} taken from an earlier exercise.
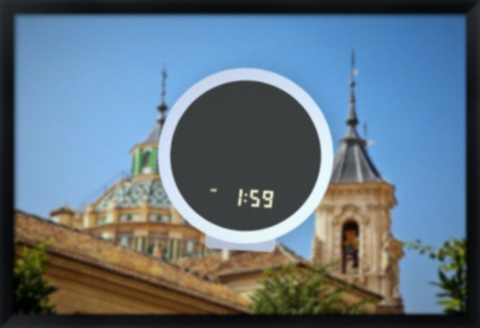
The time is {"hour": 1, "minute": 59}
